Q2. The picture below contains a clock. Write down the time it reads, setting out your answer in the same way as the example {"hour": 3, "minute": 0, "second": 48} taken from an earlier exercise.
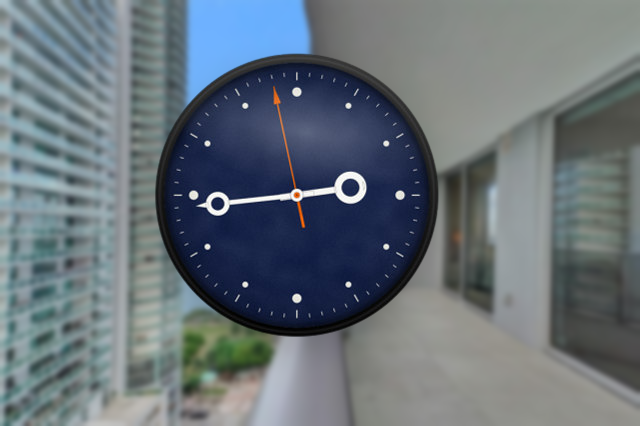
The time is {"hour": 2, "minute": 43, "second": 58}
